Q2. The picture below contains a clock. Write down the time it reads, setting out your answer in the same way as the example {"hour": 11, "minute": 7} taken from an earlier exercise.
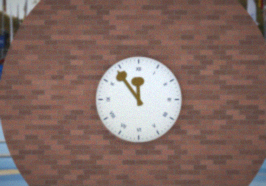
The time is {"hour": 11, "minute": 54}
